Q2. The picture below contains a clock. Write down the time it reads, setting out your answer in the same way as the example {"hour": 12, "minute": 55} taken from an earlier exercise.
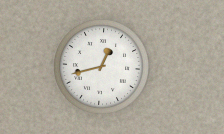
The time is {"hour": 12, "minute": 42}
